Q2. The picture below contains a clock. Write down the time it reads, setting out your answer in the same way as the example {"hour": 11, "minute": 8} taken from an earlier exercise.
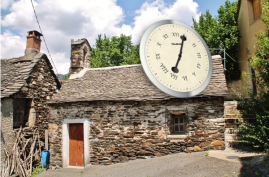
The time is {"hour": 7, "minute": 4}
